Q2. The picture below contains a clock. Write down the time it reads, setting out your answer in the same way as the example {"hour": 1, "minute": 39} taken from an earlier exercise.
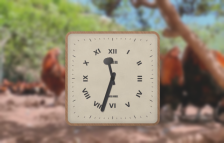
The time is {"hour": 11, "minute": 33}
